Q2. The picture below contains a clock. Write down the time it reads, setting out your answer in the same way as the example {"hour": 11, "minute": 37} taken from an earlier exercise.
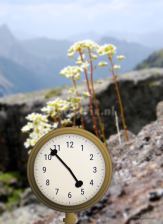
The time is {"hour": 4, "minute": 53}
